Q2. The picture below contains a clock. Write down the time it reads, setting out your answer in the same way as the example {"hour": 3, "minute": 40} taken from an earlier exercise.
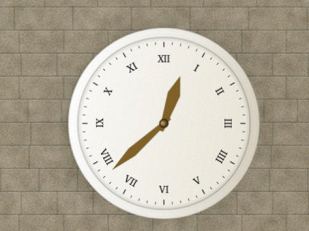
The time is {"hour": 12, "minute": 38}
